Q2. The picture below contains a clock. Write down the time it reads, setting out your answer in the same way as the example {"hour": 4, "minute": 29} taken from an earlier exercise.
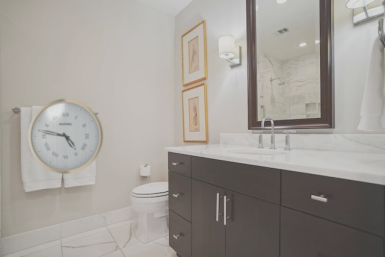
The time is {"hour": 4, "minute": 47}
